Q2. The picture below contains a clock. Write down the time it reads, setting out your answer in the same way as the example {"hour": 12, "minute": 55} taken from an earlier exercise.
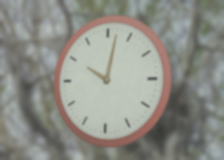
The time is {"hour": 10, "minute": 2}
